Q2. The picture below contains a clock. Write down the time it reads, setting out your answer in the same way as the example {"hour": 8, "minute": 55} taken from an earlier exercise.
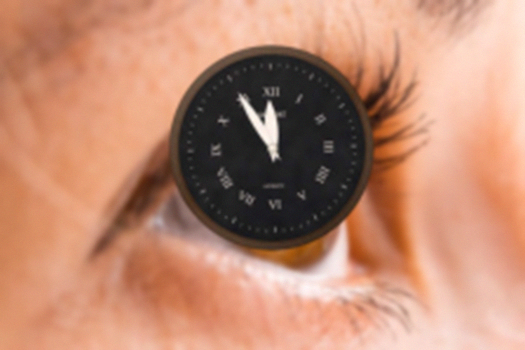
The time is {"hour": 11, "minute": 55}
